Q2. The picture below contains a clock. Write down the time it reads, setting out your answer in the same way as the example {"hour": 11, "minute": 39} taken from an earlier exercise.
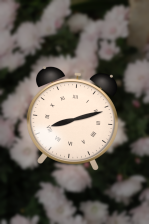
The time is {"hour": 8, "minute": 11}
